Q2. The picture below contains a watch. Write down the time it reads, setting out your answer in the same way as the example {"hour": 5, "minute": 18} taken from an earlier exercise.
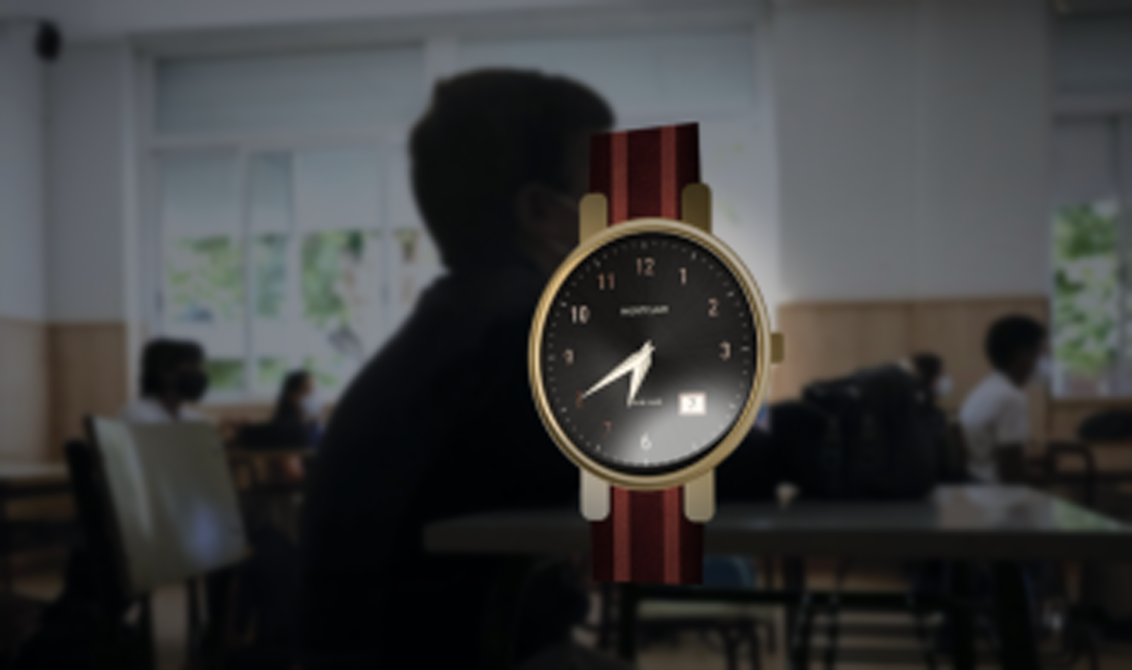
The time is {"hour": 6, "minute": 40}
